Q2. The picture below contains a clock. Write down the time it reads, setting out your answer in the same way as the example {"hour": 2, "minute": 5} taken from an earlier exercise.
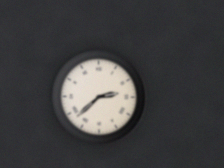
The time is {"hour": 2, "minute": 38}
